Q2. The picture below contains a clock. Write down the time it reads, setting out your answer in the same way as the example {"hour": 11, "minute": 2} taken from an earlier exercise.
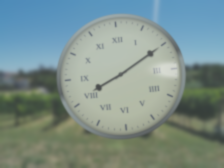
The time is {"hour": 8, "minute": 10}
